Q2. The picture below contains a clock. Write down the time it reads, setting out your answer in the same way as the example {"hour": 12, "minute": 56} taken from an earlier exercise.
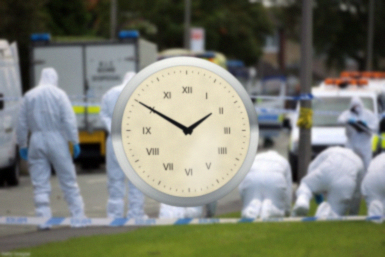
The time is {"hour": 1, "minute": 50}
